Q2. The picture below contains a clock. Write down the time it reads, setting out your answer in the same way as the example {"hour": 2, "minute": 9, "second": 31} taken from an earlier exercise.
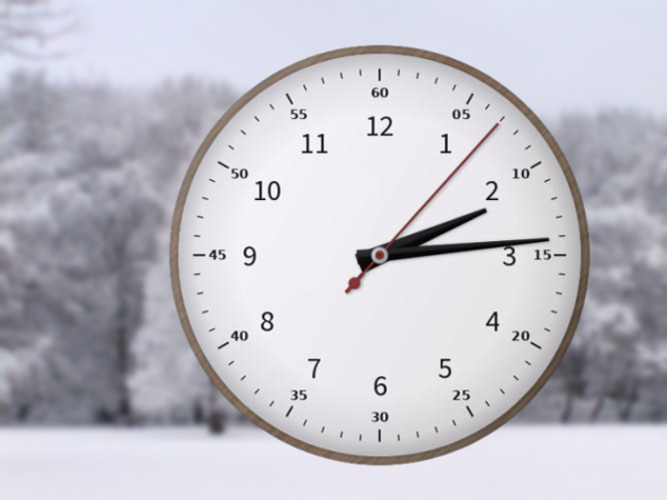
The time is {"hour": 2, "minute": 14, "second": 7}
